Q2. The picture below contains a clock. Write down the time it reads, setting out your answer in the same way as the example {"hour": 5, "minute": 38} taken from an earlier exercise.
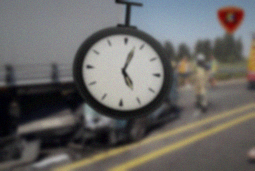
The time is {"hour": 5, "minute": 3}
